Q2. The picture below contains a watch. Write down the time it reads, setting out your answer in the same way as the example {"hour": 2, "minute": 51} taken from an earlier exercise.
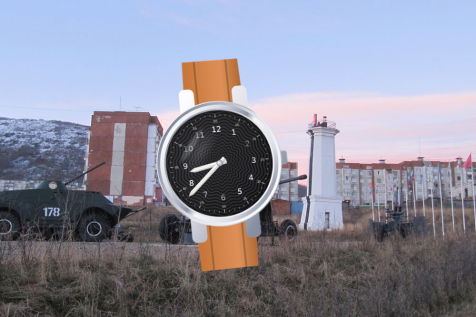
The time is {"hour": 8, "minute": 38}
